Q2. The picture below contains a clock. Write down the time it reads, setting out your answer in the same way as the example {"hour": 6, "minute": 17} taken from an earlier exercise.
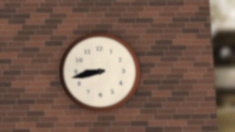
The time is {"hour": 8, "minute": 43}
